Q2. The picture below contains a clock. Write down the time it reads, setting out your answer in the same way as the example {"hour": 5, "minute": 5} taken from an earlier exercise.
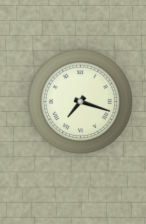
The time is {"hour": 7, "minute": 18}
